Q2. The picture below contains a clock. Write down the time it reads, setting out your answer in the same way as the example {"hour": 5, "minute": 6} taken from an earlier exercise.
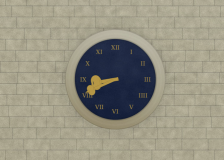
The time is {"hour": 8, "minute": 41}
